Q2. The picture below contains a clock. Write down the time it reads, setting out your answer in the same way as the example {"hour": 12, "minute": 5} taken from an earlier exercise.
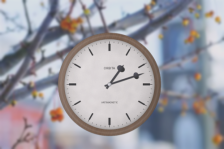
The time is {"hour": 1, "minute": 12}
